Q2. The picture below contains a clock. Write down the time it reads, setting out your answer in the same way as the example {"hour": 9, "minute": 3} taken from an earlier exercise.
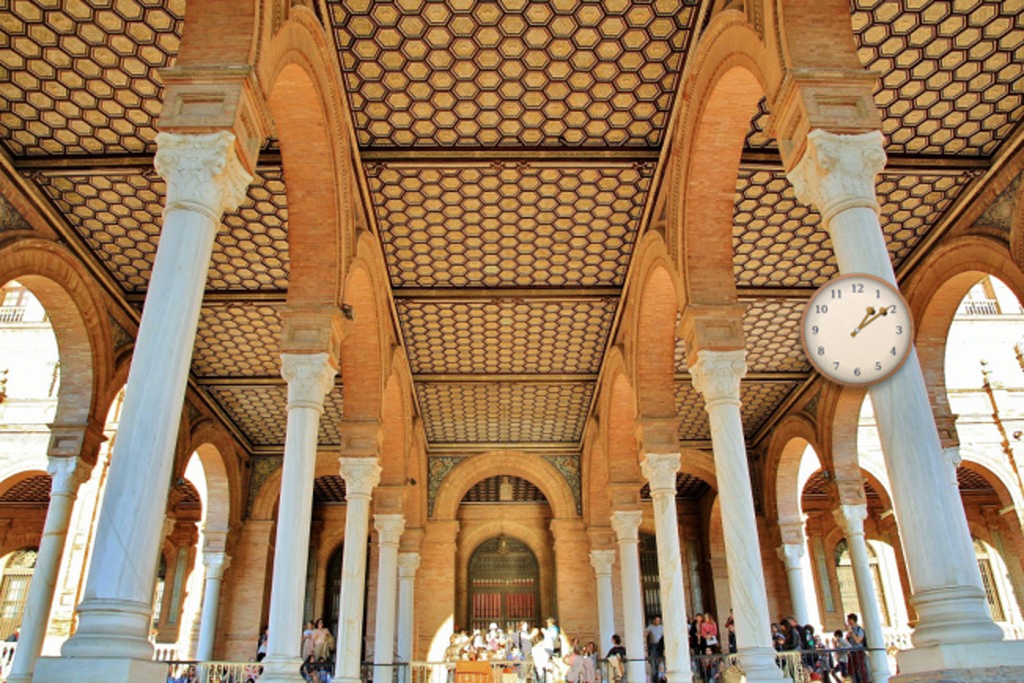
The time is {"hour": 1, "minute": 9}
